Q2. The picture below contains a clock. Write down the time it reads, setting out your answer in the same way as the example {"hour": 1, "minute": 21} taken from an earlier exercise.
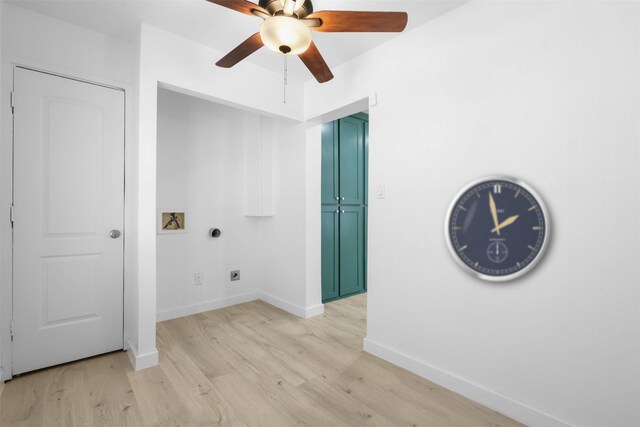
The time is {"hour": 1, "minute": 58}
